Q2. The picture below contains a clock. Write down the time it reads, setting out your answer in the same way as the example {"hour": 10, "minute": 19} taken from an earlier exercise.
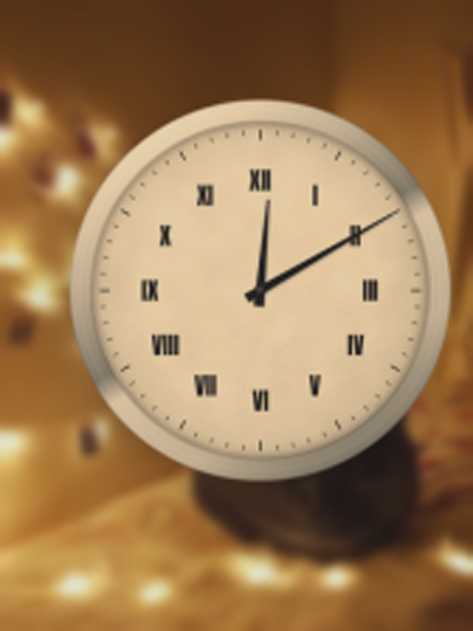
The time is {"hour": 12, "minute": 10}
